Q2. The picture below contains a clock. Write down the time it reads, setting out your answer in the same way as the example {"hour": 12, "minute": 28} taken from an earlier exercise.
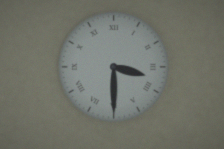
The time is {"hour": 3, "minute": 30}
